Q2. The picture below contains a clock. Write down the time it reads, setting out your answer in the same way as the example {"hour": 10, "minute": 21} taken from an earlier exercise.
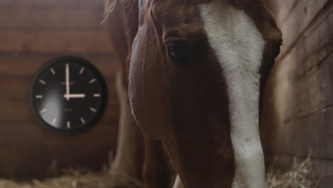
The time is {"hour": 3, "minute": 0}
